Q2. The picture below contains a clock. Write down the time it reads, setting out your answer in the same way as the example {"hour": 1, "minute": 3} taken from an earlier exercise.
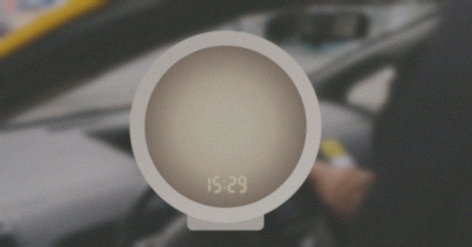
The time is {"hour": 15, "minute": 29}
